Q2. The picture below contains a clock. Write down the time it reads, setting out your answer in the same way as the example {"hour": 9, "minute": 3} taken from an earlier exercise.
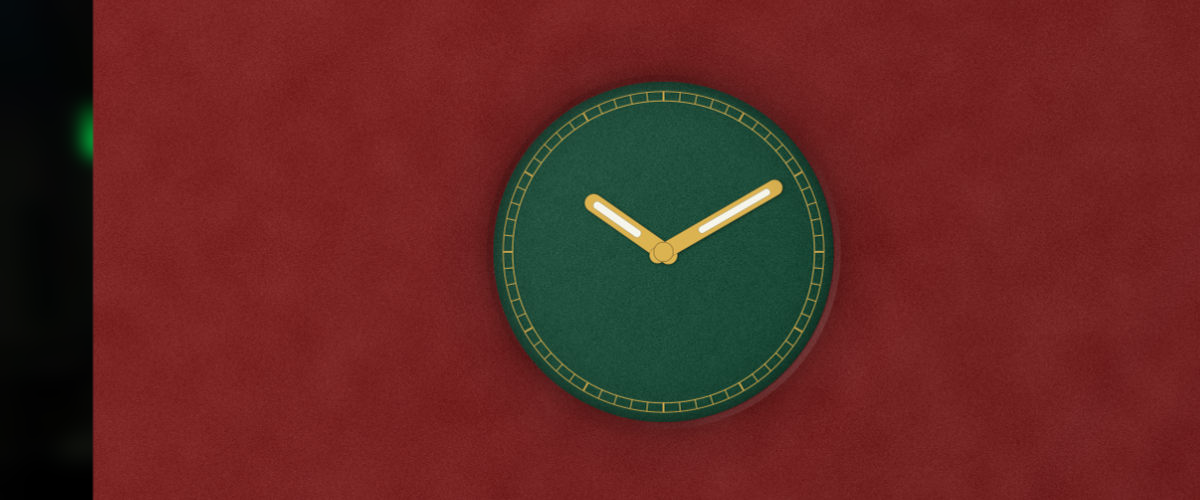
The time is {"hour": 10, "minute": 10}
